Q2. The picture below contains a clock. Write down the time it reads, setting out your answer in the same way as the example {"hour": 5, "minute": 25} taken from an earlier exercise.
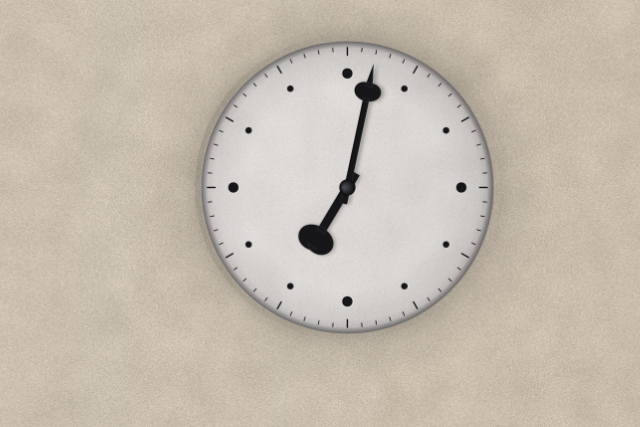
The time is {"hour": 7, "minute": 2}
